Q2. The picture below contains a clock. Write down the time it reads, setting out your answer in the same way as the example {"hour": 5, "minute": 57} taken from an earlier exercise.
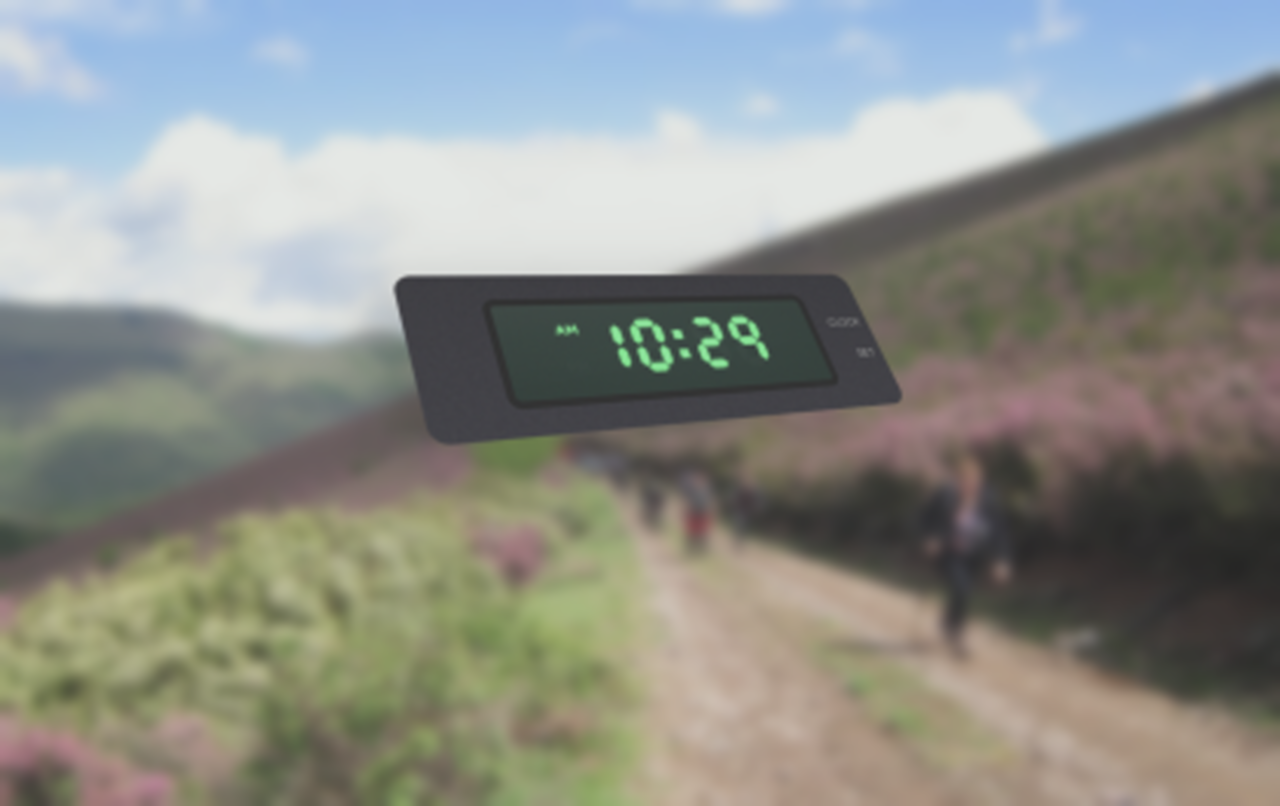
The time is {"hour": 10, "minute": 29}
